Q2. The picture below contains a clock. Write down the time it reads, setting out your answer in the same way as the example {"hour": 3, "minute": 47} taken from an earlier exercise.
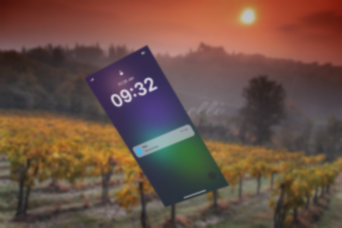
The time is {"hour": 9, "minute": 32}
